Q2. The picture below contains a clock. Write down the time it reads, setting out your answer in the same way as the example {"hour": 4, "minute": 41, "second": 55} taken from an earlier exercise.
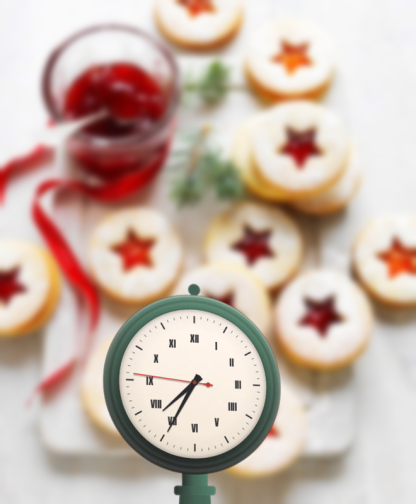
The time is {"hour": 7, "minute": 34, "second": 46}
